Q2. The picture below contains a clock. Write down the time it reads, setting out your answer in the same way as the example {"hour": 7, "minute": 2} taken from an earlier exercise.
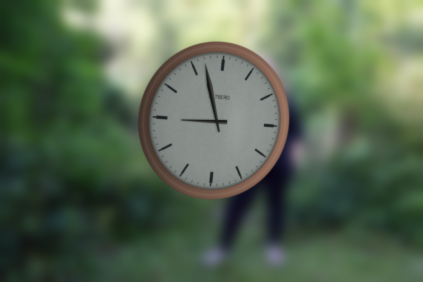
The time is {"hour": 8, "minute": 57}
